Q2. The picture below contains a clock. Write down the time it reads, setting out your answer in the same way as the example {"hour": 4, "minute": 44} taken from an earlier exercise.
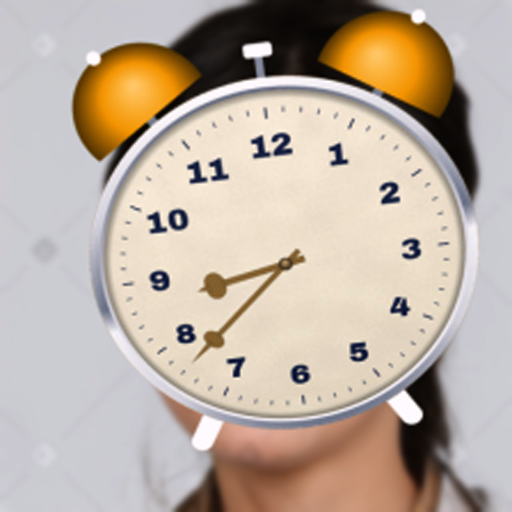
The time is {"hour": 8, "minute": 38}
